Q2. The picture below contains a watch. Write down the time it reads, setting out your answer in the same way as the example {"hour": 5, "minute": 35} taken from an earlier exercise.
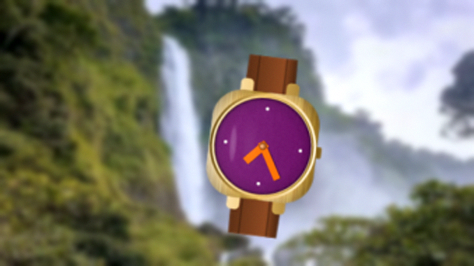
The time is {"hour": 7, "minute": 25}
